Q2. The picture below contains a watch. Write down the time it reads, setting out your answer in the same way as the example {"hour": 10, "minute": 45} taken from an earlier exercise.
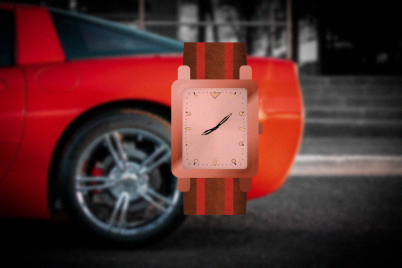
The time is {"hour": 8, "minute": 8}
